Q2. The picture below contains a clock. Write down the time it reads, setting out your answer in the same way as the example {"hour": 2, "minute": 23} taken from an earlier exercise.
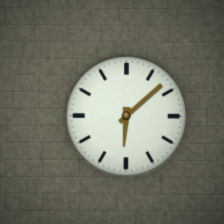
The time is {"hour": 6, "minute": 8}
